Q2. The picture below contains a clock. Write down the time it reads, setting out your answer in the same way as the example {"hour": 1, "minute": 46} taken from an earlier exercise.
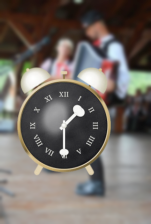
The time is {"hour": 1, "minute": 30}
